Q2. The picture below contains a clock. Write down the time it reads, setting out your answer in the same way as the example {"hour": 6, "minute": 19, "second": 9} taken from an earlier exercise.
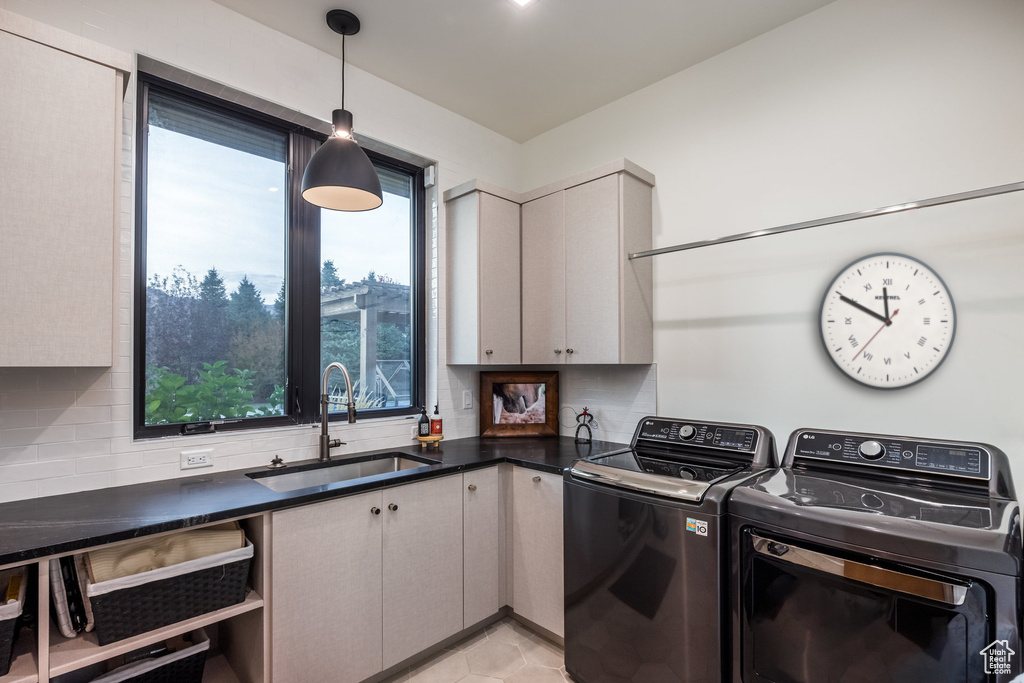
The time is {"hour": 11, "minute": 49, "second": 37}
